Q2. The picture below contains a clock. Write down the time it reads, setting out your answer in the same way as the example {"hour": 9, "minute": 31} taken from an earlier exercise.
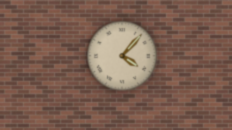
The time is {"hour": 4, "minute": 7}
